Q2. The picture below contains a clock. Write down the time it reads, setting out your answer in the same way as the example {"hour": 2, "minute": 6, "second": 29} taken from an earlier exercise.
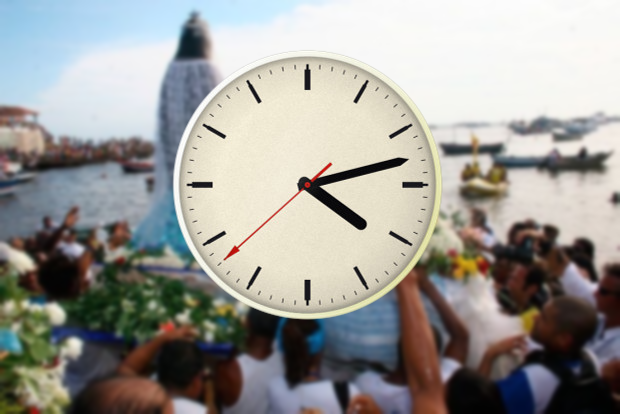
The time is {"hour": 4, "minute": 12, "second": 38}
